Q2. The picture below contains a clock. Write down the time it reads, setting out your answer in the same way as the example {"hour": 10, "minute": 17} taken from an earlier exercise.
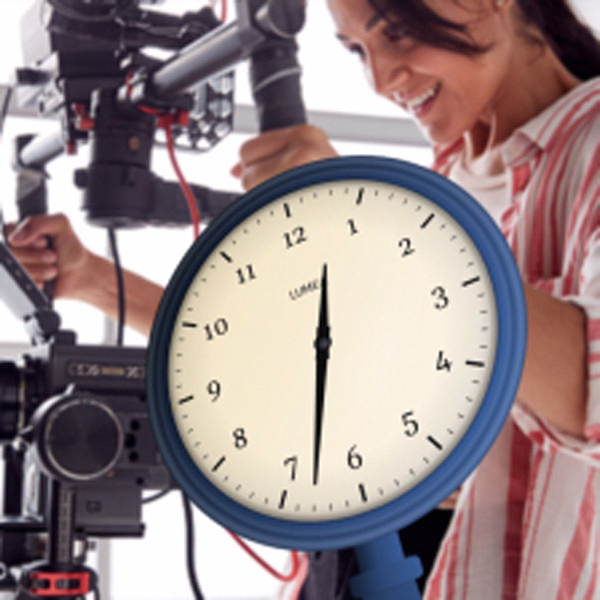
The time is {"hour": 12, "minute": 33}
